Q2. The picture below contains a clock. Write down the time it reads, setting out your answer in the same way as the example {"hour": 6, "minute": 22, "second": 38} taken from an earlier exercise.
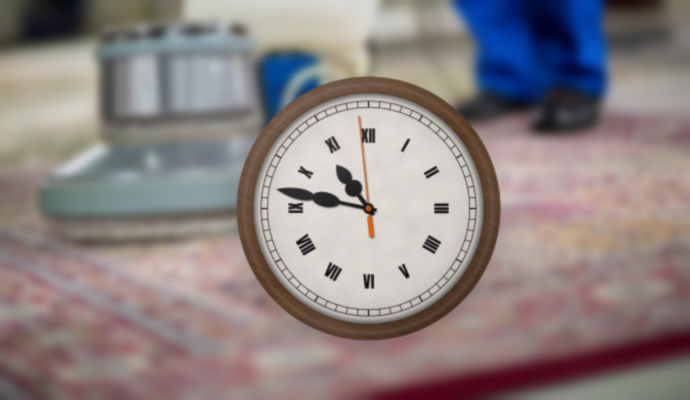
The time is {"hour": 10, "minute": 46, "second": 59}
